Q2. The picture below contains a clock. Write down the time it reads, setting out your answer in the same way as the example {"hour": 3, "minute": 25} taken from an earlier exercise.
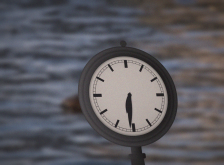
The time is {"hour": 6, "minute": 31}
